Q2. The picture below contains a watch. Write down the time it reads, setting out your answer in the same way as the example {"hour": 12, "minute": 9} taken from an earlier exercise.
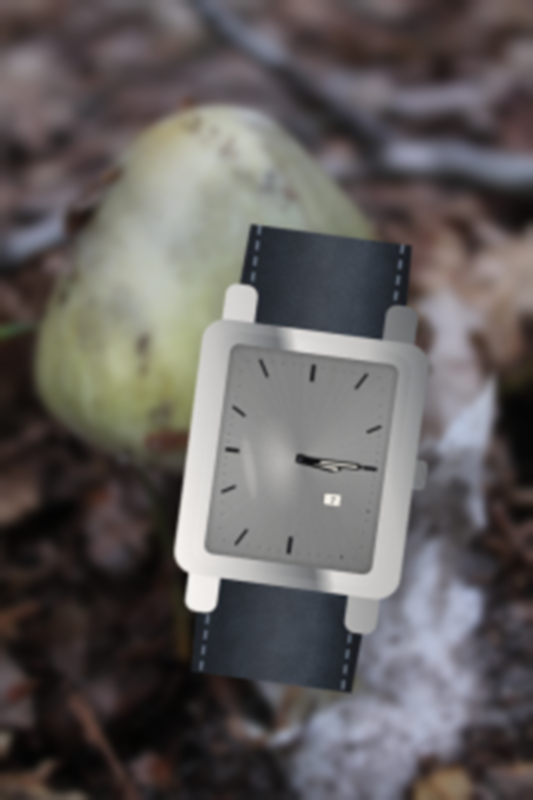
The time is {"hour": 3, "minute": 15}
